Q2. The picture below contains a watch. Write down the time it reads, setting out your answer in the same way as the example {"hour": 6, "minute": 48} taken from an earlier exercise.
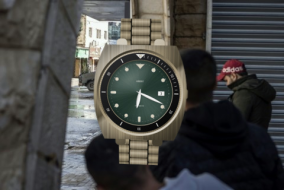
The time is {"hour": 6, "minute": 19}
